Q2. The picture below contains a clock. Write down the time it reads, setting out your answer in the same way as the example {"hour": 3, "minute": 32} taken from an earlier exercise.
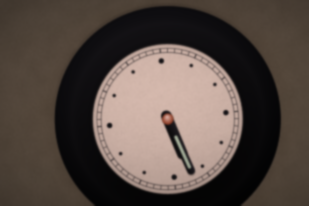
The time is {"hour": 5, "minute": 27}
